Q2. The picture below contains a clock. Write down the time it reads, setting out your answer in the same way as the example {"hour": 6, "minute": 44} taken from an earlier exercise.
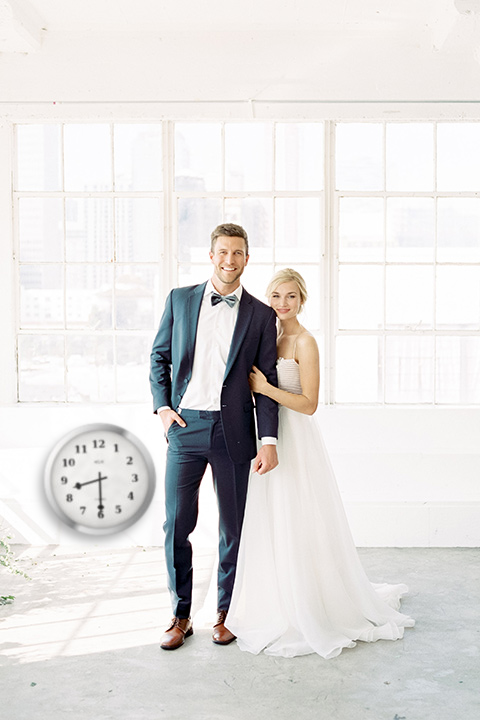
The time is {"hour": 8, "minute": 30}
